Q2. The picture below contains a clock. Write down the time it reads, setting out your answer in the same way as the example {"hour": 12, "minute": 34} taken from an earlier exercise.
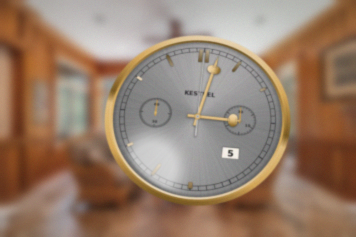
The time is {"hour": 3, "minute": 2}
